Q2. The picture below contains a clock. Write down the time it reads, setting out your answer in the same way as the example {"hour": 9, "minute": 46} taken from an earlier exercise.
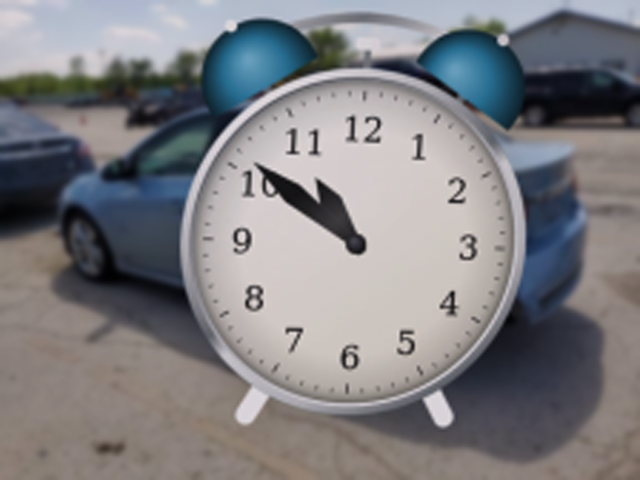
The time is {"hour": 10, "minute": 51}
